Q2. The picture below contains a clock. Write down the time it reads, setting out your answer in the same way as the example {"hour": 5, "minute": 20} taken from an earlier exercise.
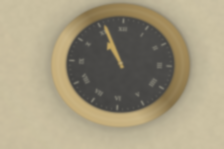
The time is {"hour": 10, "minute": 56}
